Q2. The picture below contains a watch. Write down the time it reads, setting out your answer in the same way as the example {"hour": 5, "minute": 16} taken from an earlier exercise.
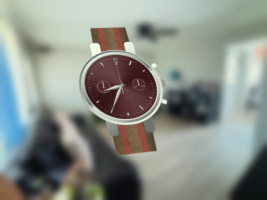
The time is {"hour": 8, "minute": 35}
